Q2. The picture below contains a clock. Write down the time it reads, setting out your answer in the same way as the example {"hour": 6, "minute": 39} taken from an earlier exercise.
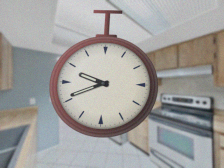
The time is {"hour": 9, "minute": 41}
